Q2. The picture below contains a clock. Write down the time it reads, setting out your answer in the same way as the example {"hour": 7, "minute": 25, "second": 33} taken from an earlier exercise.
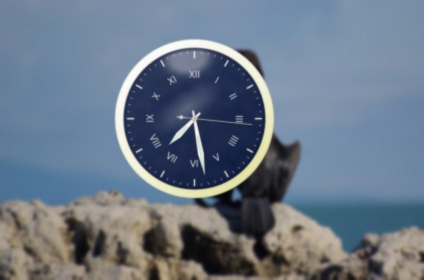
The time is {"hour": 7, "minute": 28, "second": 16}
